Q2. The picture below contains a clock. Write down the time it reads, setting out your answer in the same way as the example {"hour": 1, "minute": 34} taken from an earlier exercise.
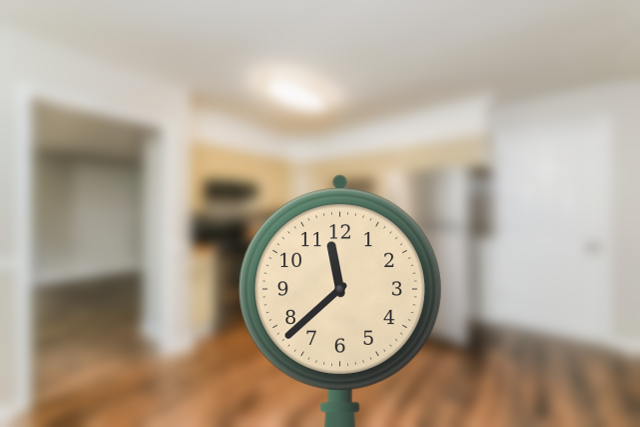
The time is {"hour": 11, "minute": 38}
